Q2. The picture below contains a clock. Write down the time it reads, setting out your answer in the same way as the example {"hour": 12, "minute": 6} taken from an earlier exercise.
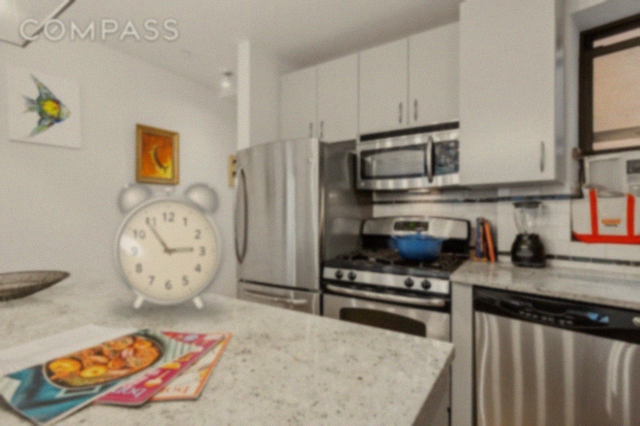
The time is {"hour": 2, "minute": 54}
